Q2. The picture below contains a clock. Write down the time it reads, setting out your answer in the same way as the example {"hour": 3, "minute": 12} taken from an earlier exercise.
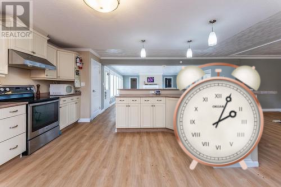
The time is {"hour": 2, "minute": 4}
